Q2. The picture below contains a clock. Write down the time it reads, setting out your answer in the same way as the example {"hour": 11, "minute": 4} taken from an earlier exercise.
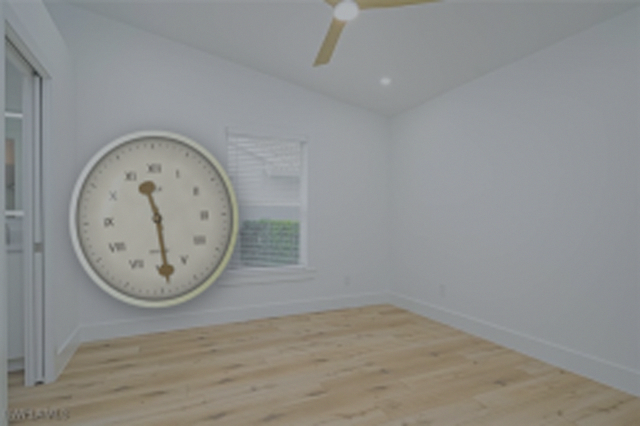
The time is {"hour": 11, "minute": 29}
